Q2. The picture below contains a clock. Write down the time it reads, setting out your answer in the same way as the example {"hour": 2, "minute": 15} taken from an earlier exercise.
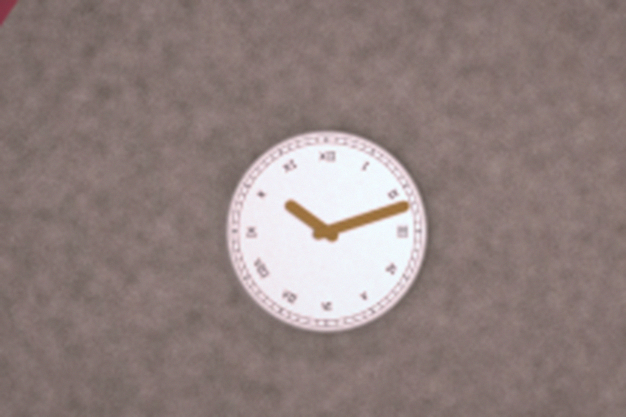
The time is {"hour": 10, "minute": 12}
